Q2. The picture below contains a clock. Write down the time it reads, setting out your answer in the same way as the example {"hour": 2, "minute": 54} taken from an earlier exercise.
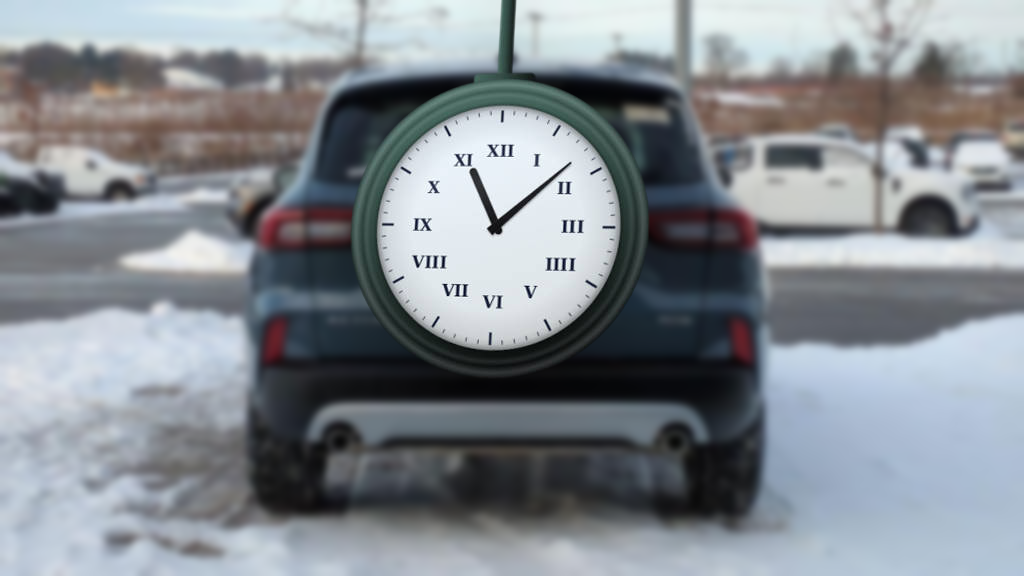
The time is {"hour": 11, "minute": 8}
